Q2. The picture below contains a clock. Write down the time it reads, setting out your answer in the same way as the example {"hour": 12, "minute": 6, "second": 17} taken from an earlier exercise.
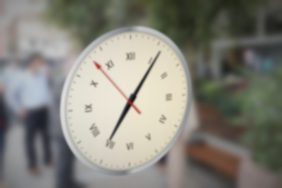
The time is {"hour": 7, "minute": 5, "second": 53}
